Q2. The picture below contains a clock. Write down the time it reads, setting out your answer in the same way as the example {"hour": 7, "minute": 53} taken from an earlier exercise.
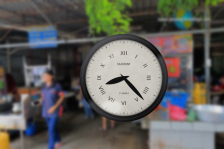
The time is {"hour": 8, "minute": 23}
